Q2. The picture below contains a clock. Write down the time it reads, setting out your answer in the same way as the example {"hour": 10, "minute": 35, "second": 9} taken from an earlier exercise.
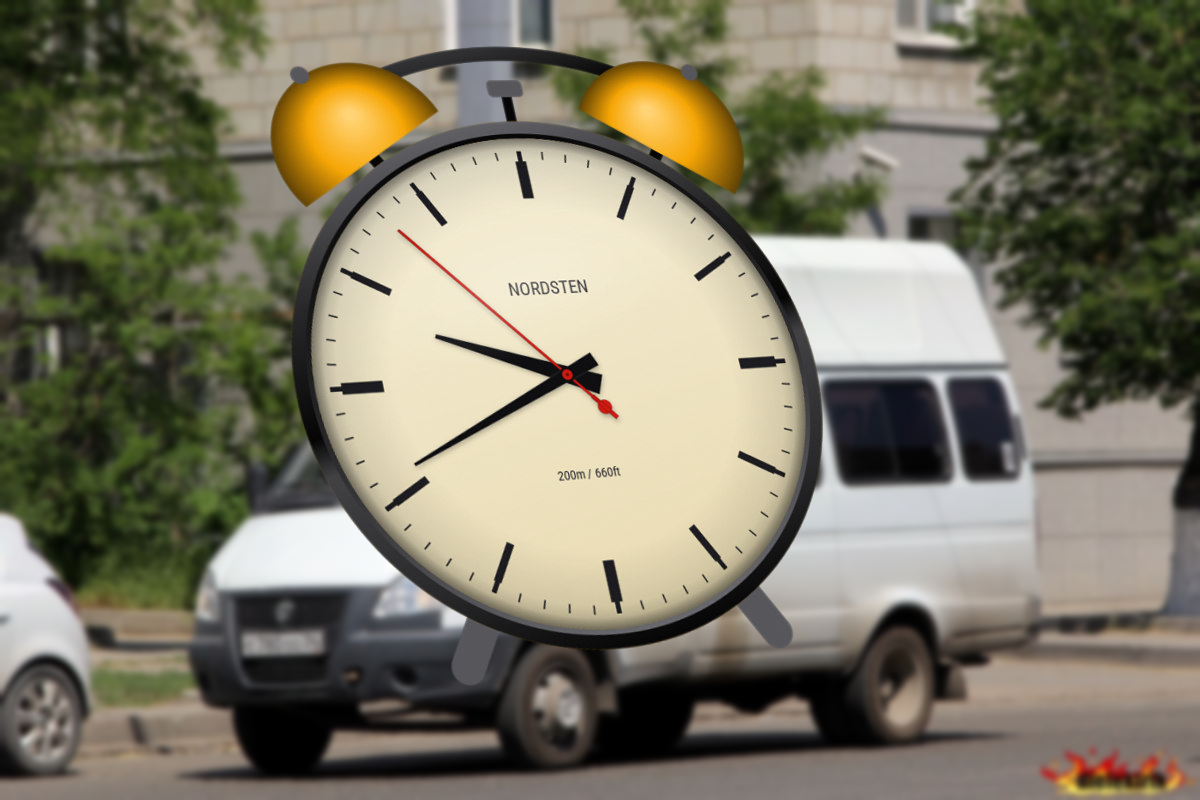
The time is {"hour": 9, "minute": 40, "second": 53}
